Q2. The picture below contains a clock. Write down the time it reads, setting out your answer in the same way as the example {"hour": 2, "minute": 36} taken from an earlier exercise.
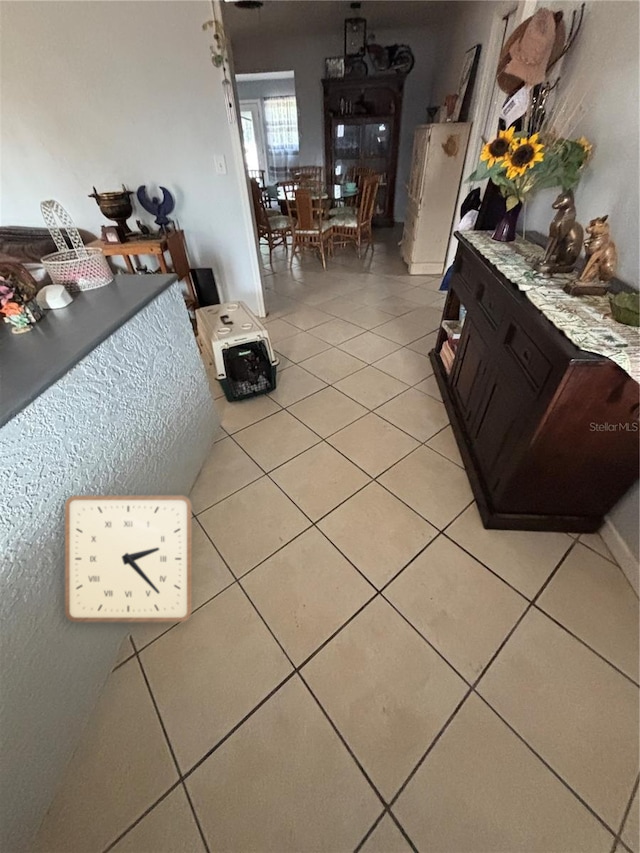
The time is {"hour": 2, "minute": 23}
